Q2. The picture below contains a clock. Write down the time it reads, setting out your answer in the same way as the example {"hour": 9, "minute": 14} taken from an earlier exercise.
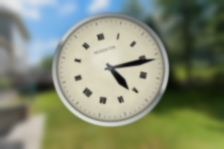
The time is {"hour": 5, "minute": 16}
